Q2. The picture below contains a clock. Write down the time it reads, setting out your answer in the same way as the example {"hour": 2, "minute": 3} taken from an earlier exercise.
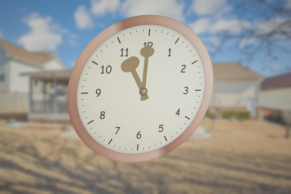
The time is {"hour": 11, "minute": 0}
